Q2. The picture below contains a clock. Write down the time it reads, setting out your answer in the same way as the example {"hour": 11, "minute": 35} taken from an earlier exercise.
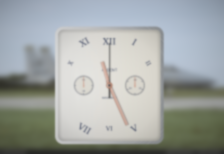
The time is {"hour": 11, "minute": 26}
